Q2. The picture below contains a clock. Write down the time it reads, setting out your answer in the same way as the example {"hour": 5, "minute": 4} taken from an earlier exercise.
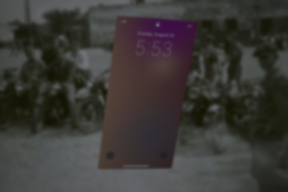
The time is {"hour": 5, "minute": 53}
